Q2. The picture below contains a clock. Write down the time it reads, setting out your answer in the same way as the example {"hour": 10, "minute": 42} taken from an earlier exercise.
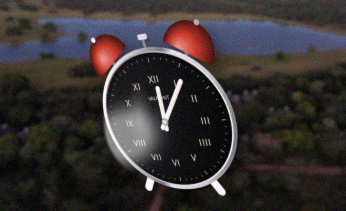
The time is {"hour": 12, "minute": 6}
